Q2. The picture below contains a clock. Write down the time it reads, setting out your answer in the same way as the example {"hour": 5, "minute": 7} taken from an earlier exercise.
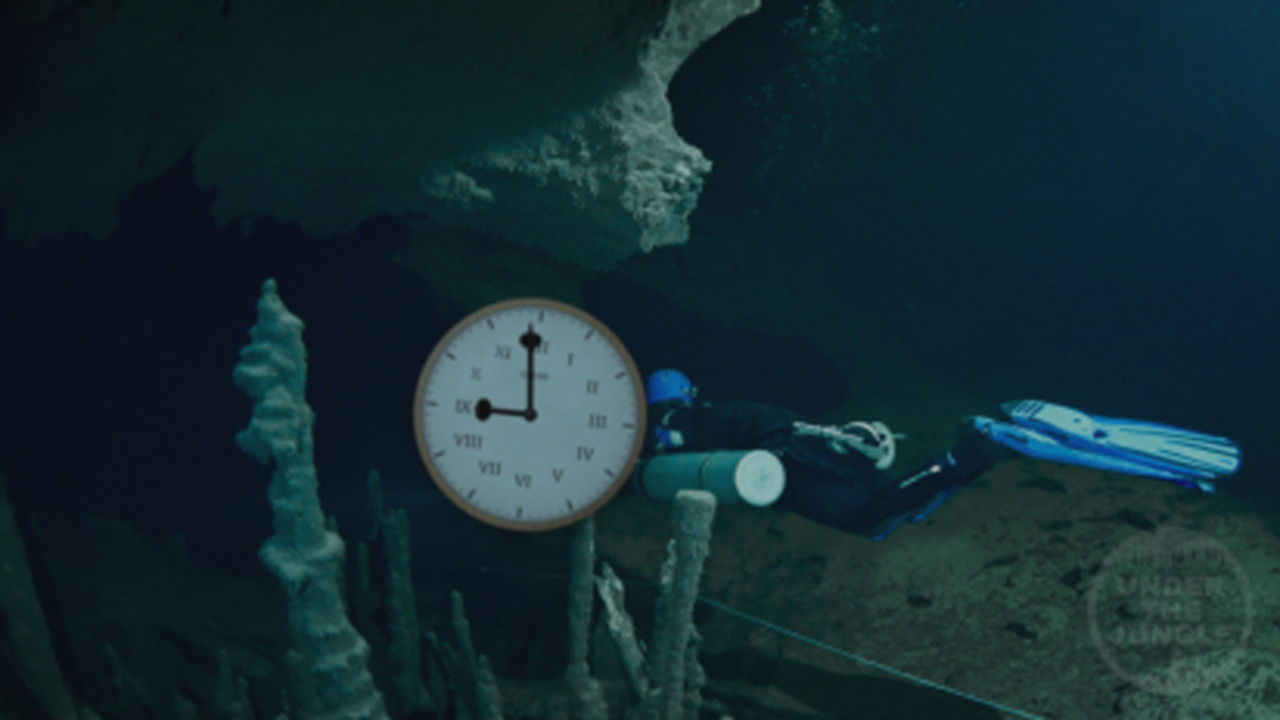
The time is {"hour": 8, "minute": 59}
